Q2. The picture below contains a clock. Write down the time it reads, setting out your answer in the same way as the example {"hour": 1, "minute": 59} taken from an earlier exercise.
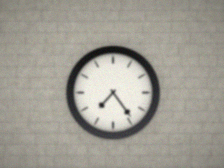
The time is {"hour": 7, "minute": 24}
